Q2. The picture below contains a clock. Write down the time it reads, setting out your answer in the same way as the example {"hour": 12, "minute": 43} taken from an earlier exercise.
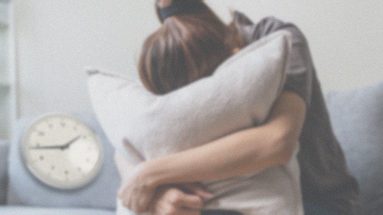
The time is {"hour": 1, "minute": 44}
